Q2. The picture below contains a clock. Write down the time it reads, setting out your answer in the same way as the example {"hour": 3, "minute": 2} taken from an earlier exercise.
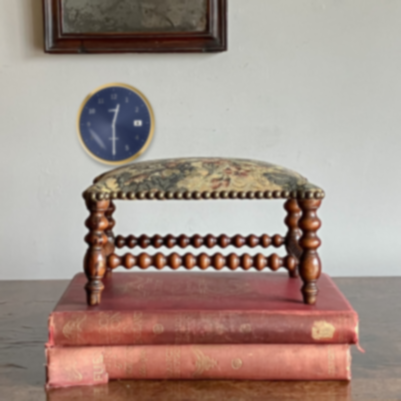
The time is {"hour": 12, "minute": 30}
